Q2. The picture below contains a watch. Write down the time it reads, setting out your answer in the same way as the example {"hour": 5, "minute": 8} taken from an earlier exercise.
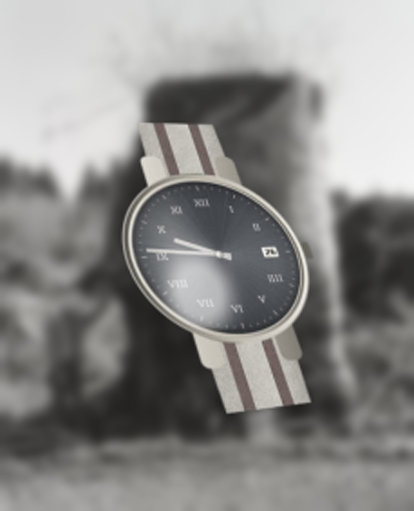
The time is {"hour": 9, "minute": 46}
